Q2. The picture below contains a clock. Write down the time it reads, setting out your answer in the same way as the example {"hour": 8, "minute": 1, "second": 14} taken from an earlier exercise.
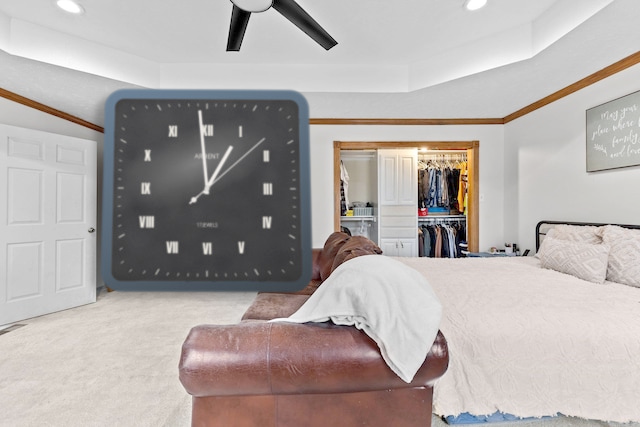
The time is {"hour": 12, "minute": 59, "second": 8}
